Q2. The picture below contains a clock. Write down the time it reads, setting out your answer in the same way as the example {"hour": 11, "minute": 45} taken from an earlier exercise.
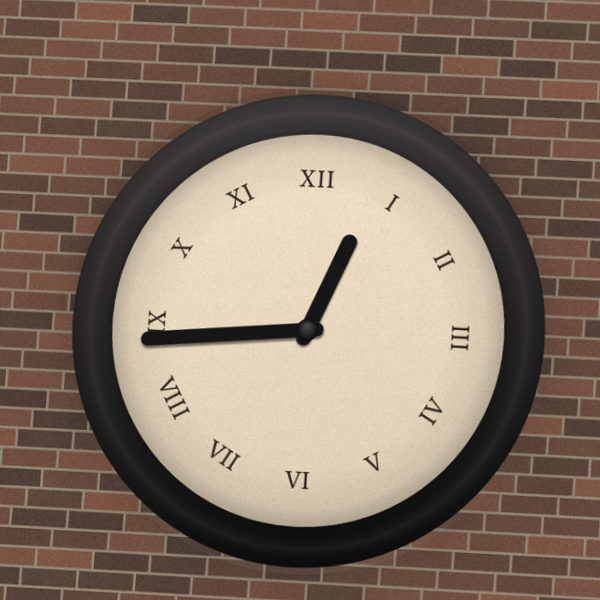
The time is {"hour": 12, "minute": 44}
